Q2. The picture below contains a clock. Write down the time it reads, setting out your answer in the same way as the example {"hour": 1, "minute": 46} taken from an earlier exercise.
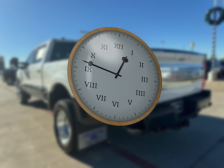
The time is {"hour": 12, "minute": 47}
